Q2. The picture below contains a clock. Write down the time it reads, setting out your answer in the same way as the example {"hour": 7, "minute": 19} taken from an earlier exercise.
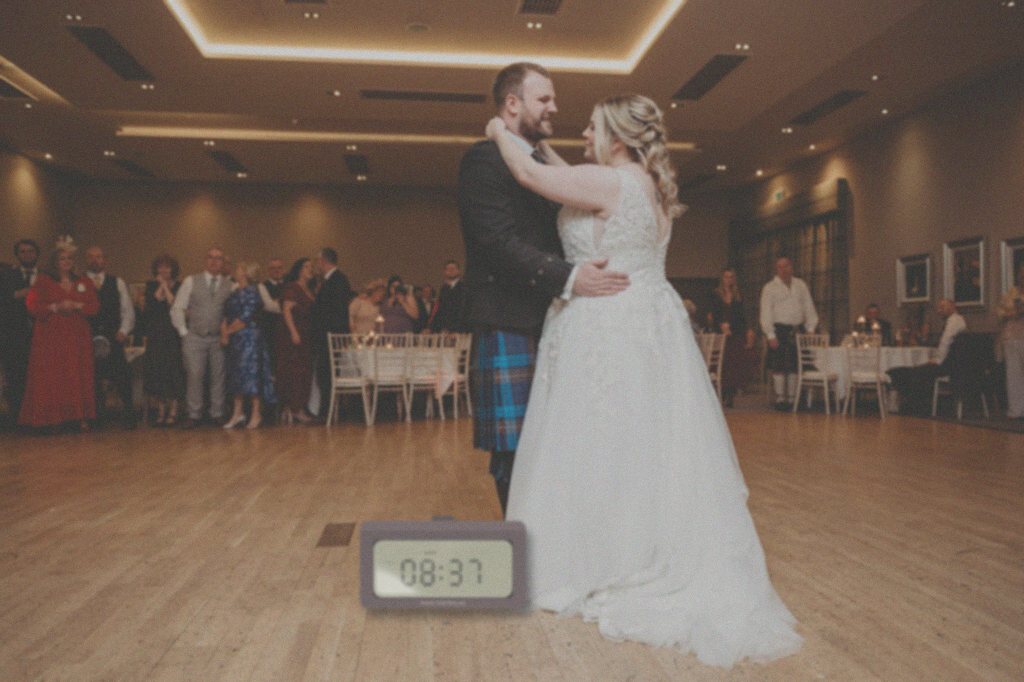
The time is {"hour": 8, "minute": 37}
